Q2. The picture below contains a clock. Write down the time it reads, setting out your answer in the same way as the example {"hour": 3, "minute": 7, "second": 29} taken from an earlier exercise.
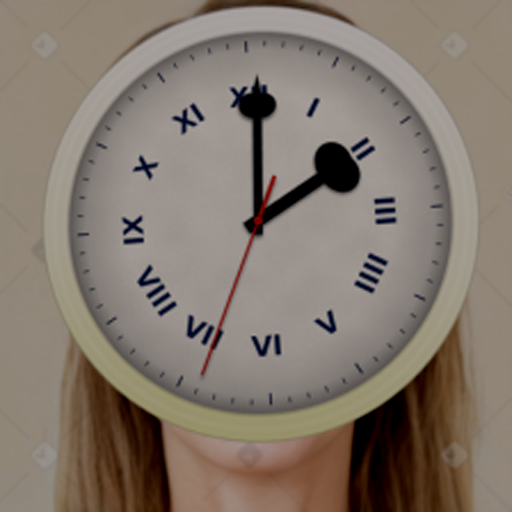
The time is {"hour": 2, "minute": 0, "second": 34}
